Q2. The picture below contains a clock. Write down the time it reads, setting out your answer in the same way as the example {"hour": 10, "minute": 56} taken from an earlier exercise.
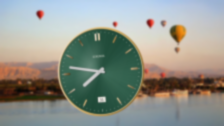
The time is {"hour": 7, "minute": 47}
